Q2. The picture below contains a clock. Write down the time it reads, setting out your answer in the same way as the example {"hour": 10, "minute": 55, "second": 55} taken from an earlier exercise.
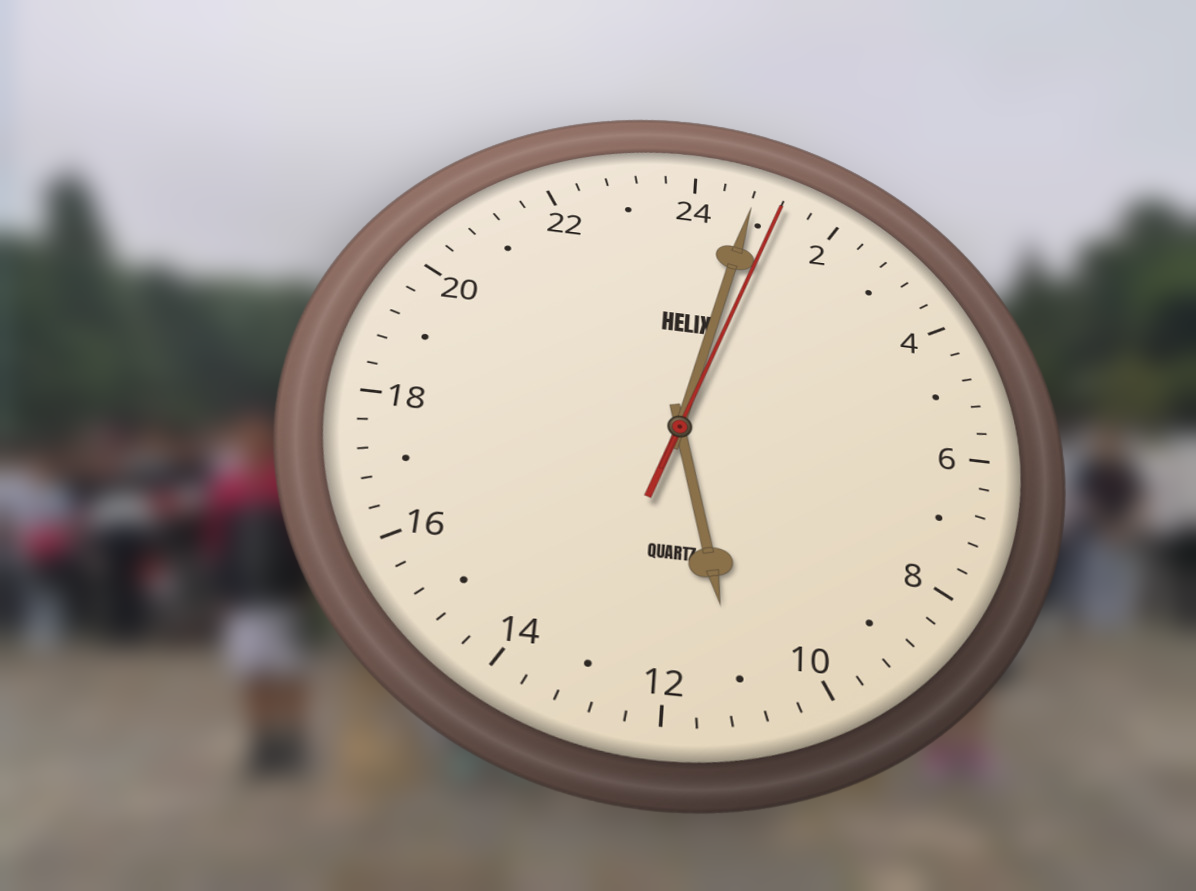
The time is {"hour": 11, "minute": 2, "second": 3}
